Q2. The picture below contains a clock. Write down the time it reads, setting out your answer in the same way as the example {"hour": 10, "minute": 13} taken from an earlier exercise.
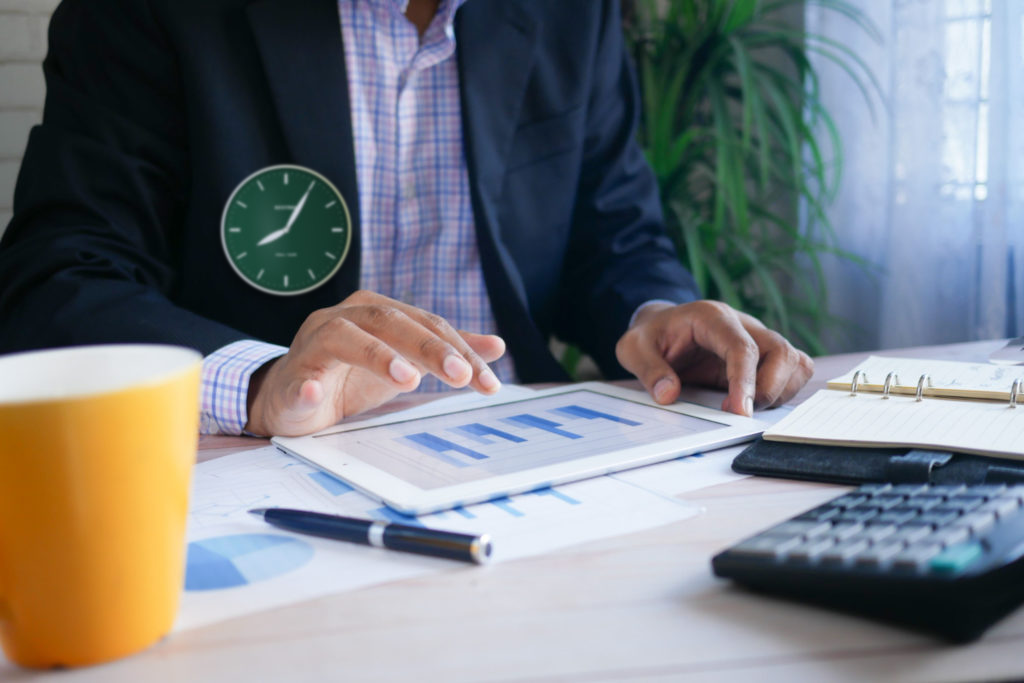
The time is {"hour": 8, "minute": 5}
